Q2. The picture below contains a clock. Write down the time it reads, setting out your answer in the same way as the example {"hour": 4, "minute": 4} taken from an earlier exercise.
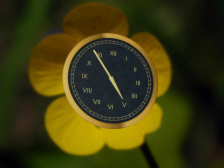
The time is {"hour": 4, "minute": 54}
